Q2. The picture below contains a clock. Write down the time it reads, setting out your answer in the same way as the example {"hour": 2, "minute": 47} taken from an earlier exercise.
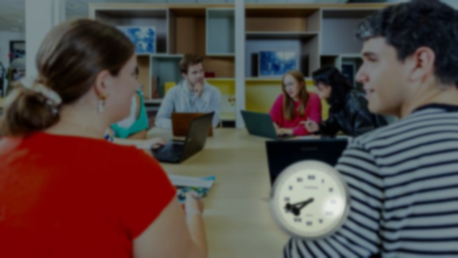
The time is {"hour": 7, "minute": 42}
